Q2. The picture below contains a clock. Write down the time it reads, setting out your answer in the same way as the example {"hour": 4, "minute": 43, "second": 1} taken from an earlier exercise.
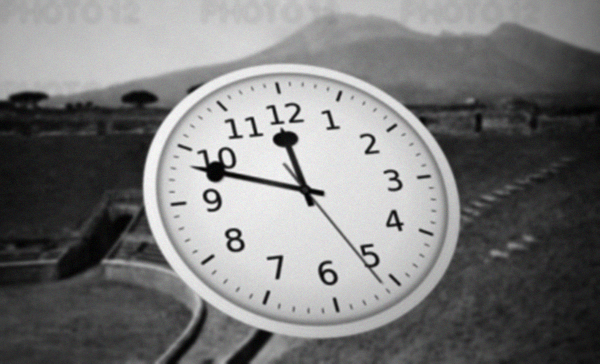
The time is {"hour": 11, "minute": 48, "second": 26}
